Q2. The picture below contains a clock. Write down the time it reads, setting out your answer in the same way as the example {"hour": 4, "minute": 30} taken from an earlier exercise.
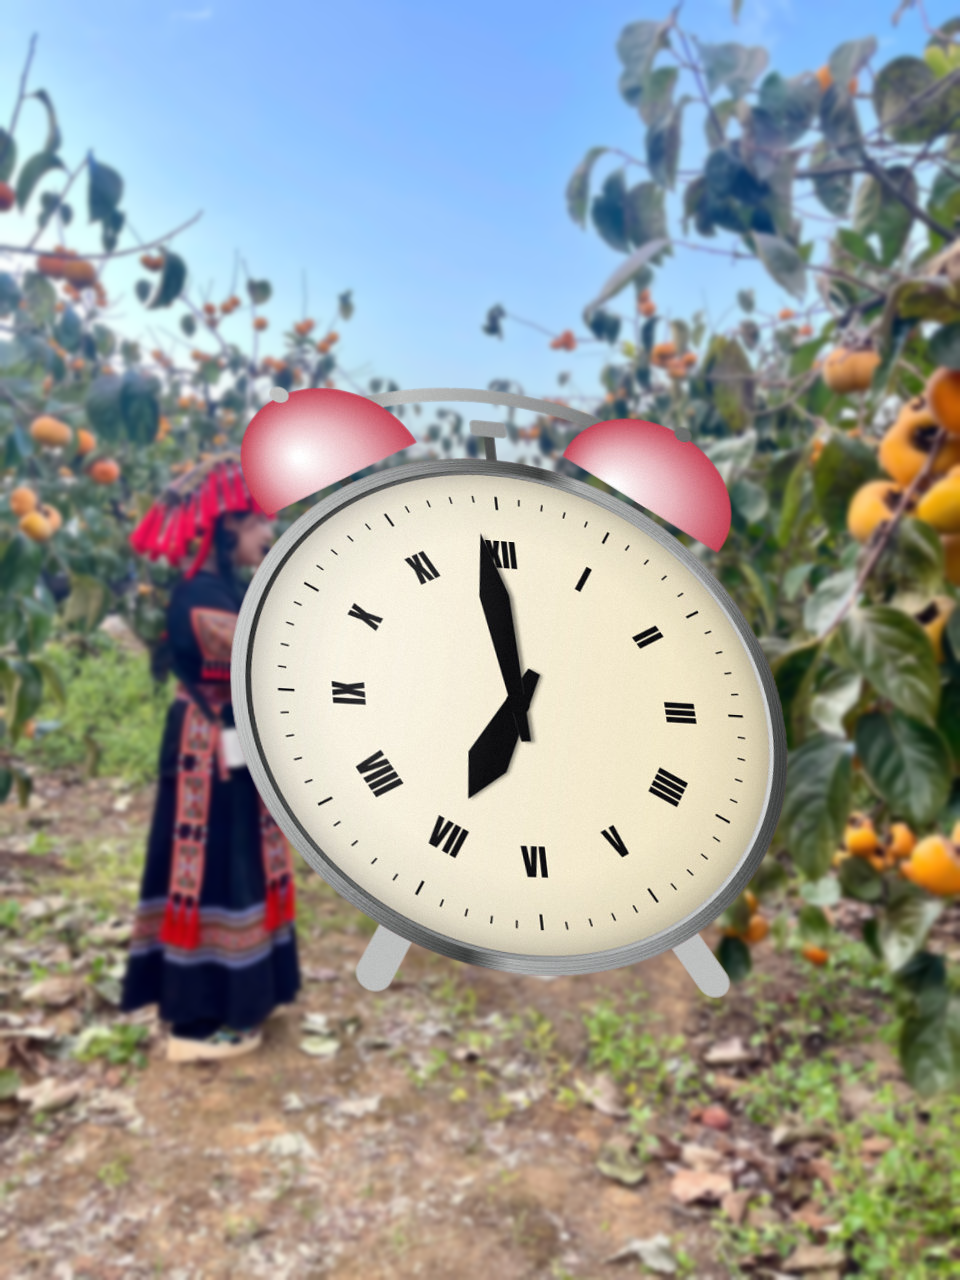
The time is {"hour": 6, "minute": 59}
